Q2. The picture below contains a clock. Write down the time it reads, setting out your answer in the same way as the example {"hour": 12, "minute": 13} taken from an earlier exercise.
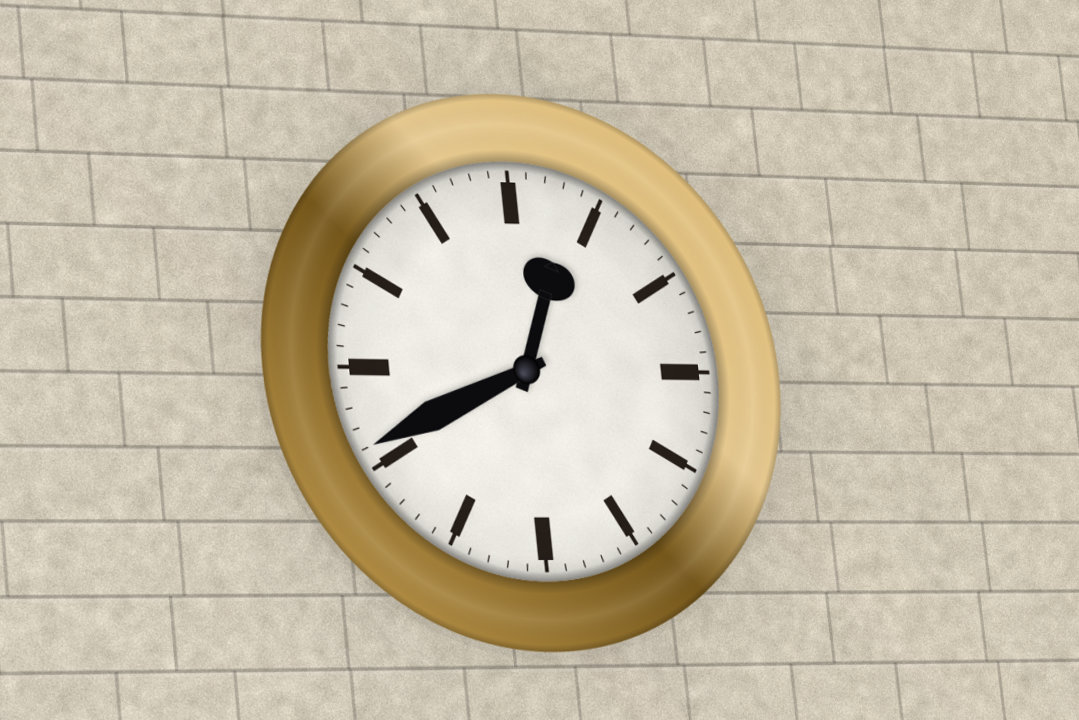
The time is {"hour": 12, "minute": 41}
